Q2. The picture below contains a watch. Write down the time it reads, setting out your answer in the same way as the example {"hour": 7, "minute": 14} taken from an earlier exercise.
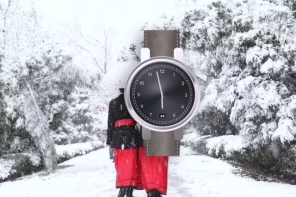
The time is {"hour": 5, "minute": 58}
